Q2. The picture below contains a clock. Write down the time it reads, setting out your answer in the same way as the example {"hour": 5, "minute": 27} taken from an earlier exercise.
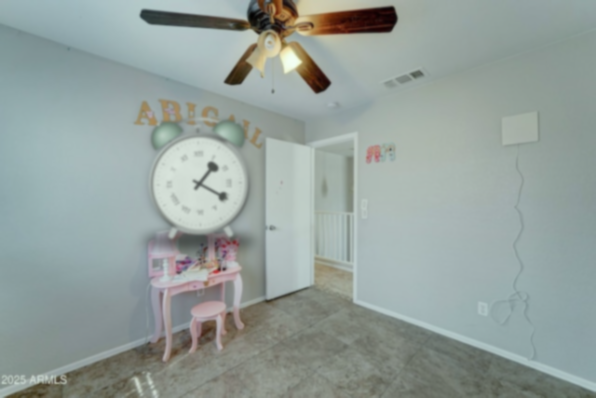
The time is {"hour": 1, "minute": 20}
